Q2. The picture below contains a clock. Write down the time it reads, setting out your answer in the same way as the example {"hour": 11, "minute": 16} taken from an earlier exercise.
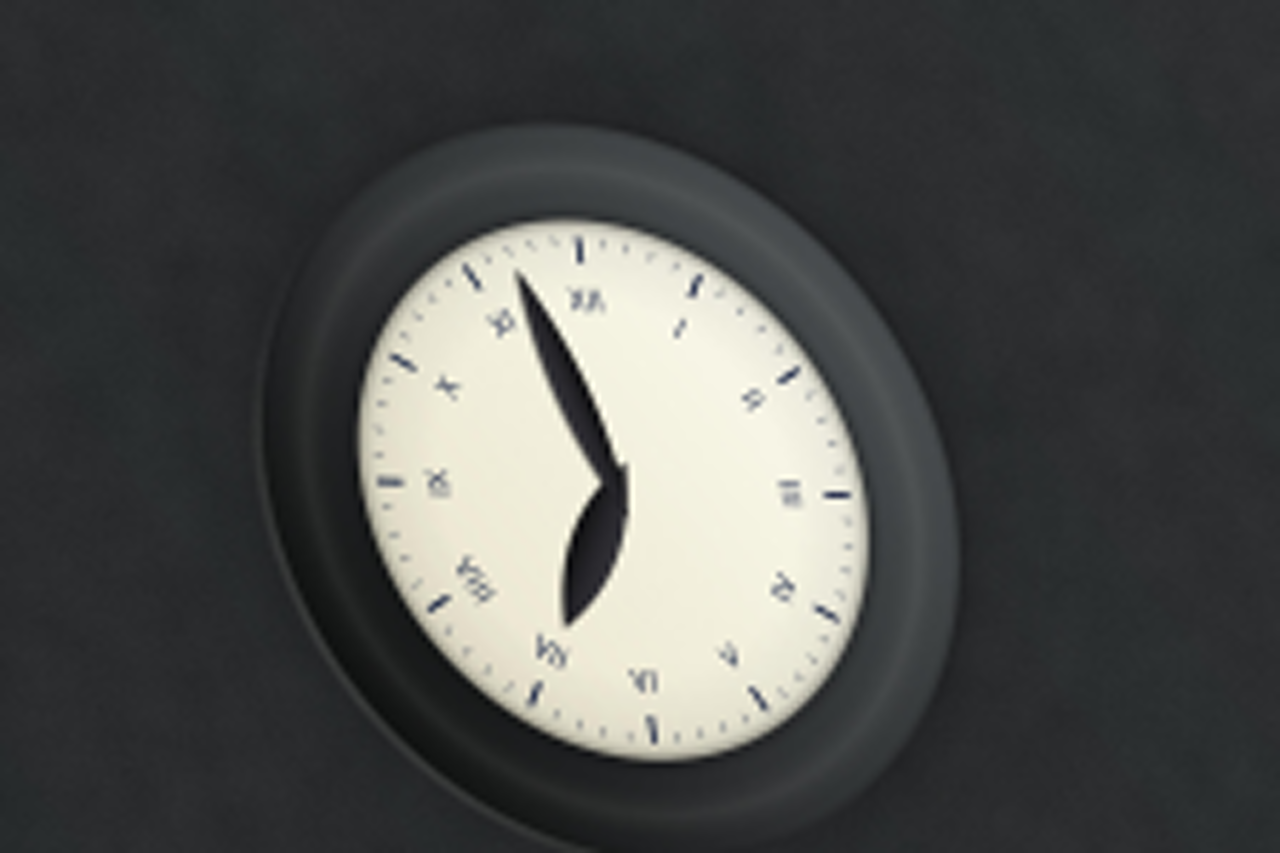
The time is {"hour": 6, "minute": 57}
